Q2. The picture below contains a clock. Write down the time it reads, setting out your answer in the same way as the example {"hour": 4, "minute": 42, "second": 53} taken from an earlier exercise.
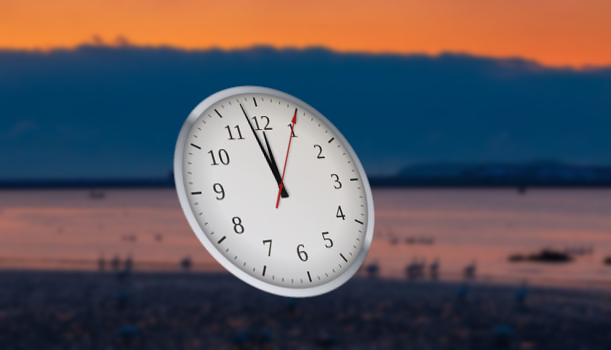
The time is {"hour": 11, "minute": 58, "second": 5}
